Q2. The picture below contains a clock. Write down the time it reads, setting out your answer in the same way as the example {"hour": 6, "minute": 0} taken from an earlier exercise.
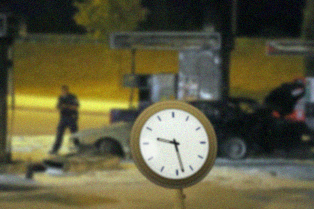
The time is {"hour": 9, "minute": 28}
